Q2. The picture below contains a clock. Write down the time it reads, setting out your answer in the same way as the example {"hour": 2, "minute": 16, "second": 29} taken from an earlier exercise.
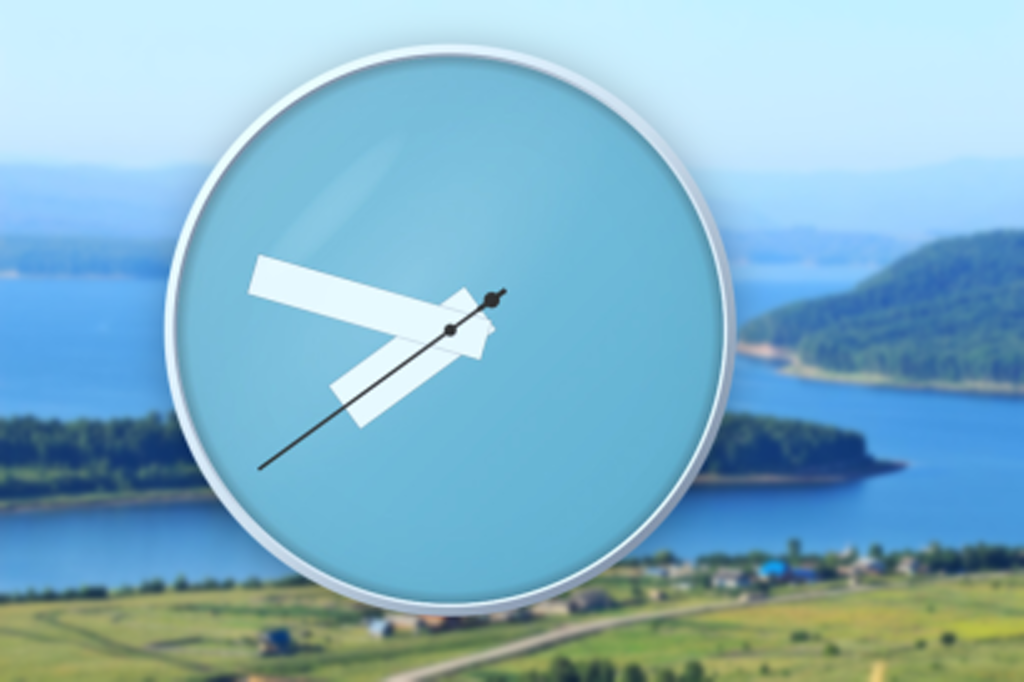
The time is {"hour": 7, "minute": 47, "second": 39}
